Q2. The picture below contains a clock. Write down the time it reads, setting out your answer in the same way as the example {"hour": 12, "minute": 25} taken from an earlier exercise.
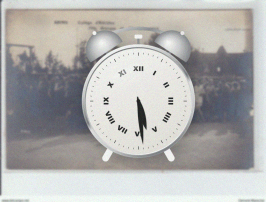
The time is {"hour": 5, "minute": 29}
